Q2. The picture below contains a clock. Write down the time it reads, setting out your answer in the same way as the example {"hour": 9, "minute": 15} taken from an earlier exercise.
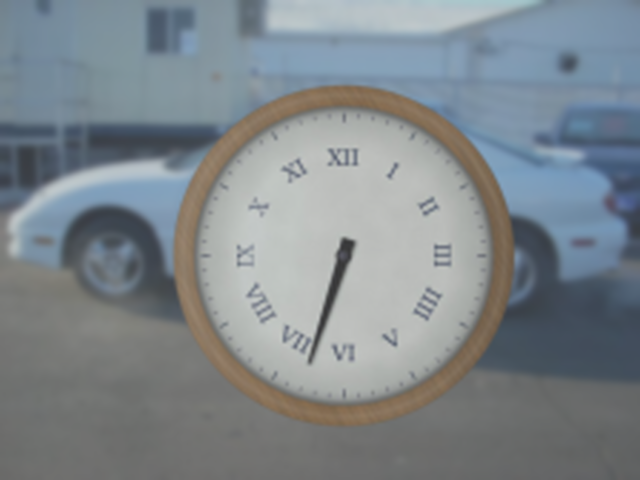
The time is {"hour": 6, "minute": 33}
